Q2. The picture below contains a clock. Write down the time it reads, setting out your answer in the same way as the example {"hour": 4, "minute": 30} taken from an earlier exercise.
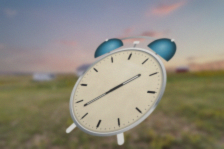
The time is {"hour": 1, "minute": 38}
